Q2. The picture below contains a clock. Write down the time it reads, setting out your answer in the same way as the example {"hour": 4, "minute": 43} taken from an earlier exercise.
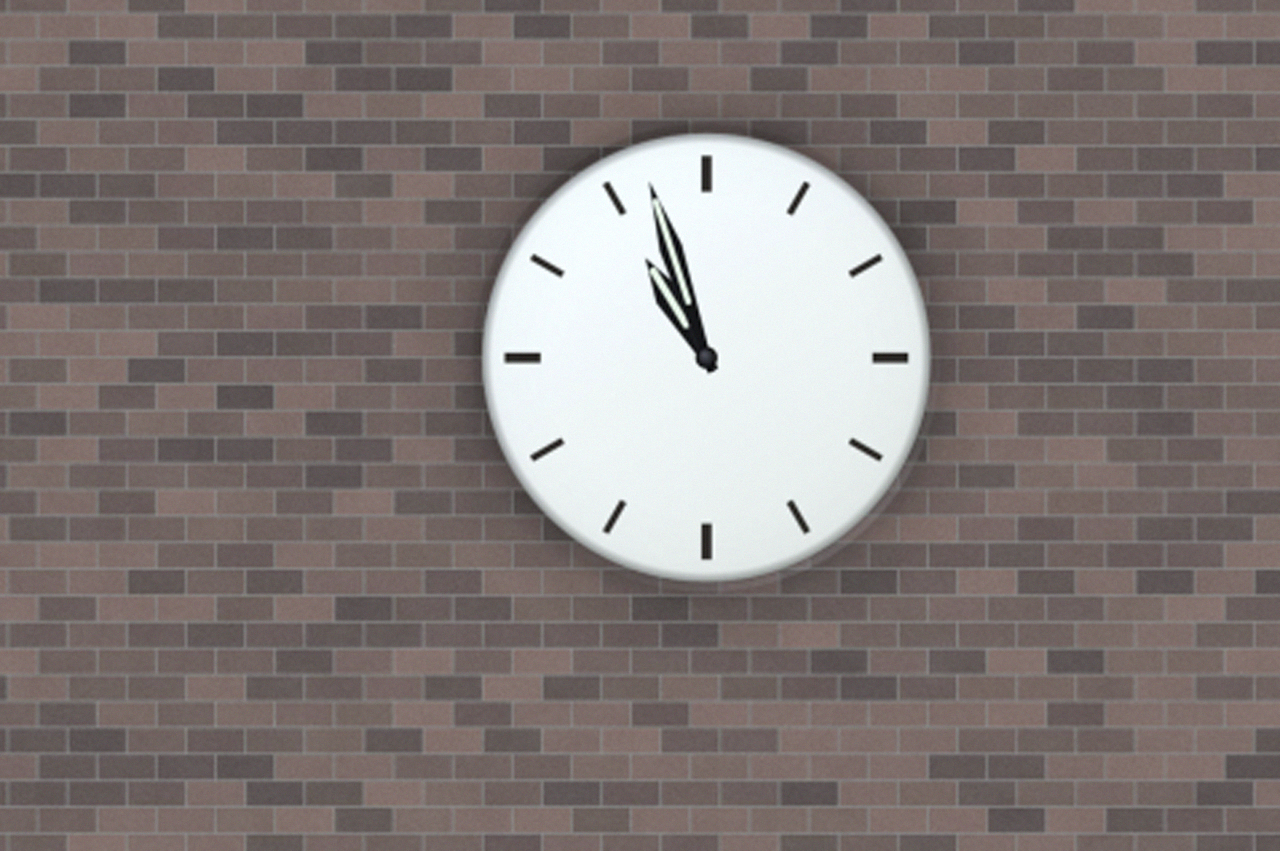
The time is {"hour": 10, "minute": 57}
